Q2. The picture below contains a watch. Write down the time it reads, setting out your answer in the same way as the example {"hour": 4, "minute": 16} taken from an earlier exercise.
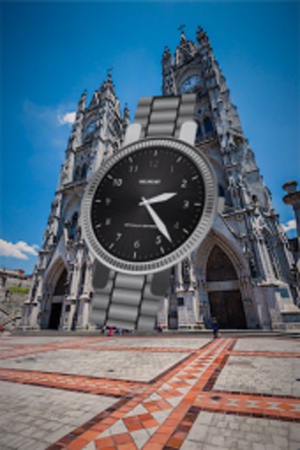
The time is {"hour": 2, "minute": 23}
